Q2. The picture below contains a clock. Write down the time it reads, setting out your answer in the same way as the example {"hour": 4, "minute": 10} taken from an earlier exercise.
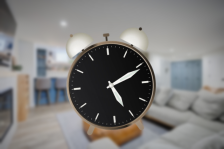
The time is {"hour": 5, "minute": 11}
